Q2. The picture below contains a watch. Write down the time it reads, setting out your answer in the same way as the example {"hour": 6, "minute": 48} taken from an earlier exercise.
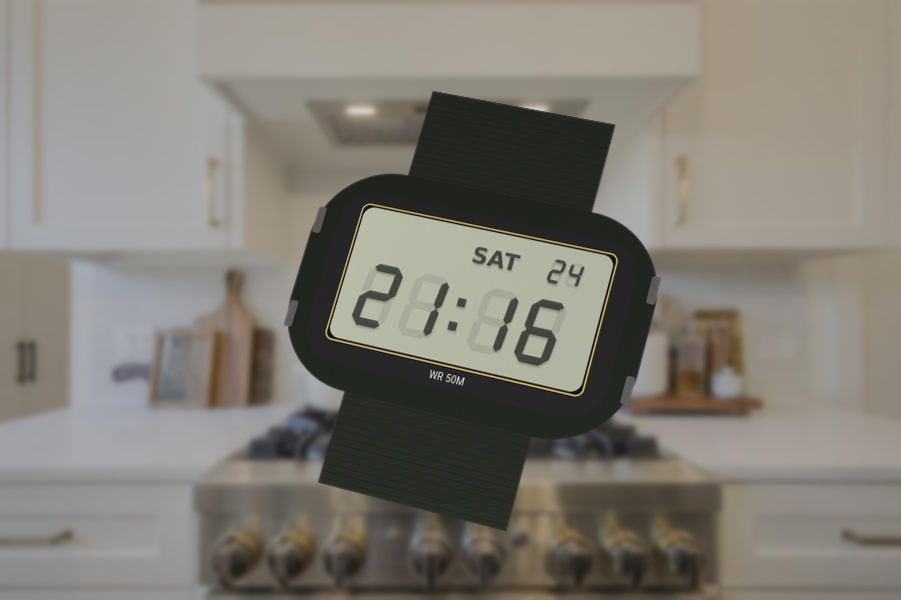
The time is {"hour": 21, "minute": 16}
